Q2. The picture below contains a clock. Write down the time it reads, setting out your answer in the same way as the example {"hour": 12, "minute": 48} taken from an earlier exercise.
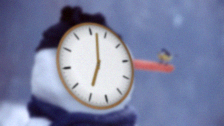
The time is {"hour": 7, "minute": 2}
